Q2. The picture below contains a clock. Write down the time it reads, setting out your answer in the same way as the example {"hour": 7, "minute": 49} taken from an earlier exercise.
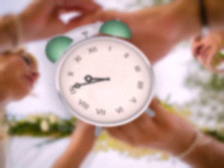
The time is {"hour": 9, "minute": 46}
